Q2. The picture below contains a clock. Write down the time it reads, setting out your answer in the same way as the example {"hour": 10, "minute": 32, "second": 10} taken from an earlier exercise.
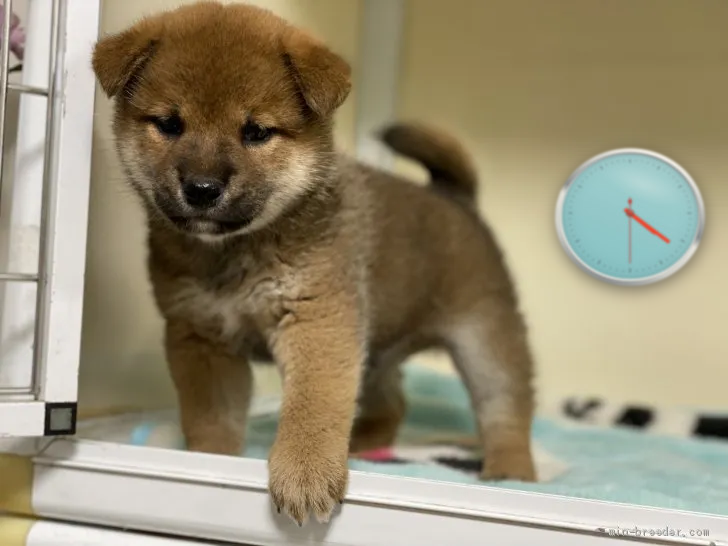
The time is {"hour": 4, "minute": 21, "second": 30}
